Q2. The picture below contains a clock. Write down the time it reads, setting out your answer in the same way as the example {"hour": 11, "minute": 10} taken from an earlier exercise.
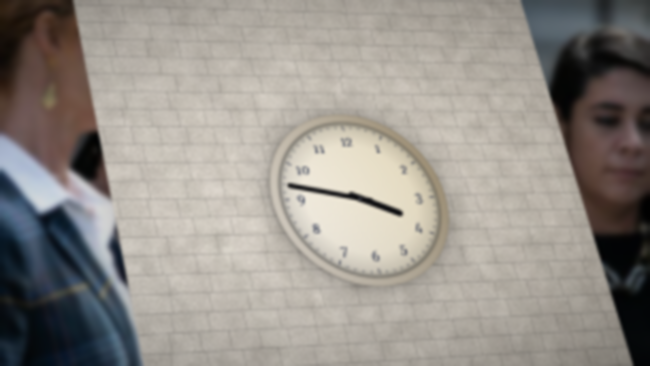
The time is {"hour": 3, "minute": 47}
